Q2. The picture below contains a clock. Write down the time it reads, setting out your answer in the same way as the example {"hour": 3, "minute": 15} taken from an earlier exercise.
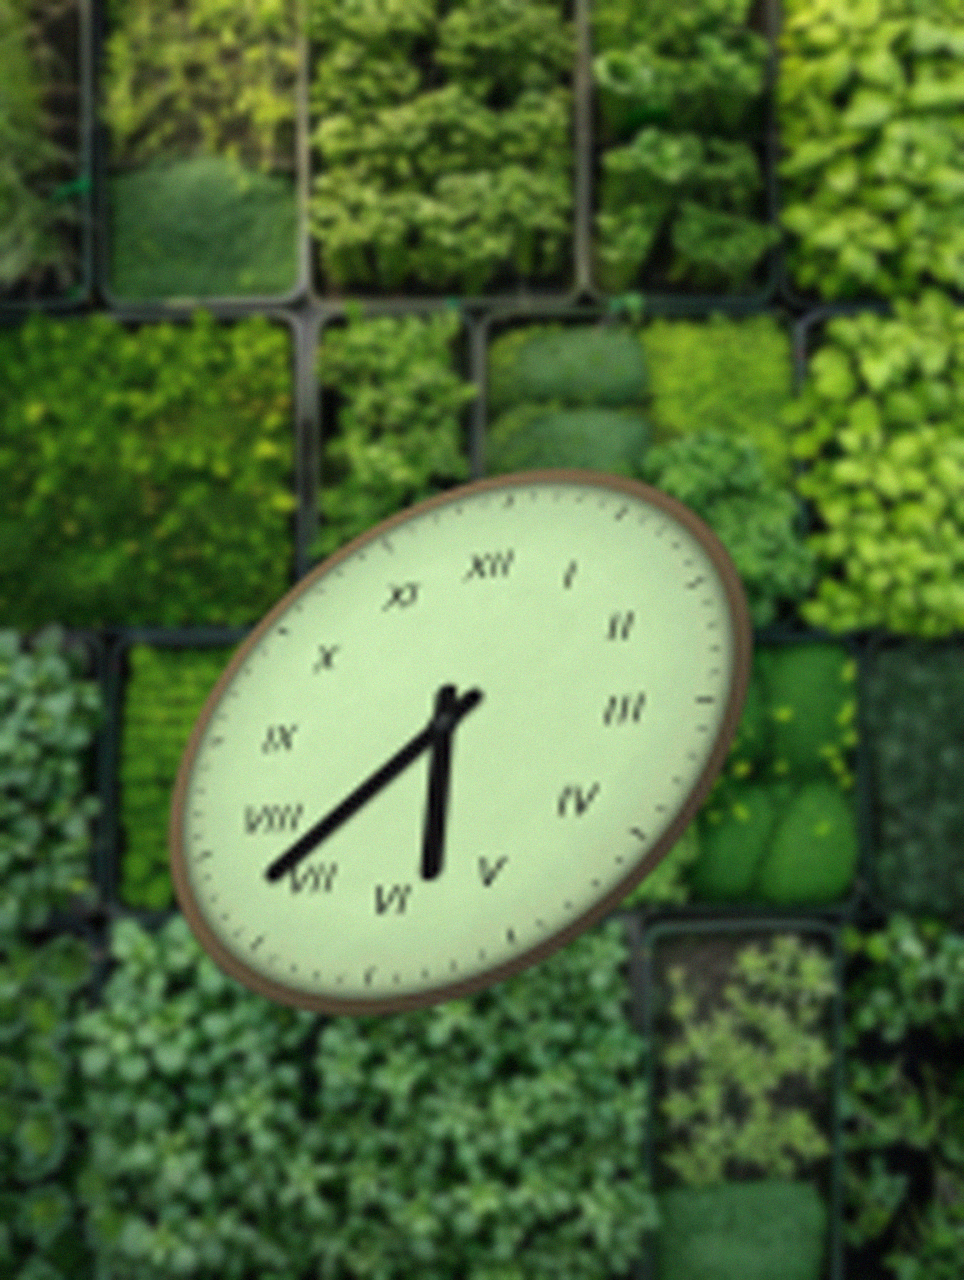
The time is {"hour": 5, "minute": 37}
